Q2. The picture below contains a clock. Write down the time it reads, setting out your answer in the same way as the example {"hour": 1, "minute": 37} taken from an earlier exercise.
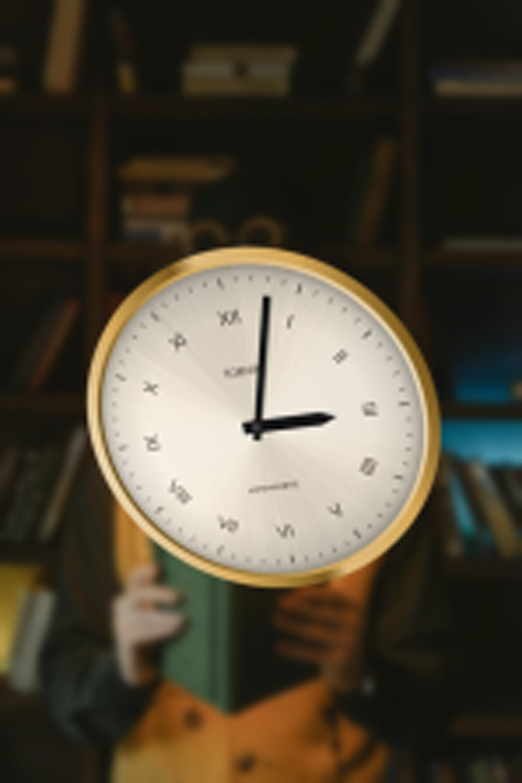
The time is {"hour": 3, "minute": 3}
